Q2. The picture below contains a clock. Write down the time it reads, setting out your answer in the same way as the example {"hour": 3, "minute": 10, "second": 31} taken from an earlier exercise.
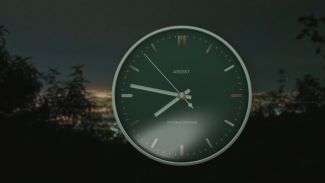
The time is {"hour": 7, "minute": 46, "second": 53}
